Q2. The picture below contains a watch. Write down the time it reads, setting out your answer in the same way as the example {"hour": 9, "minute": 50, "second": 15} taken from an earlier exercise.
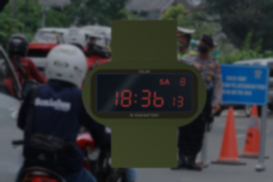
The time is {"hour": 18, "minute": 36, "second": 13}
